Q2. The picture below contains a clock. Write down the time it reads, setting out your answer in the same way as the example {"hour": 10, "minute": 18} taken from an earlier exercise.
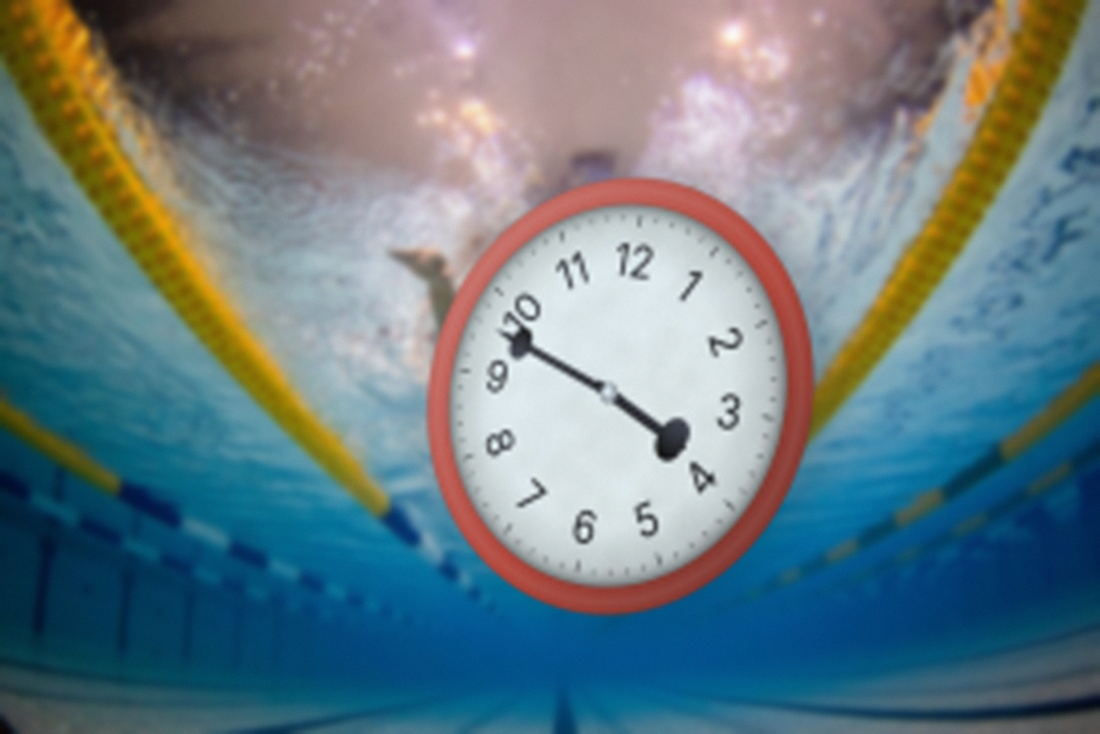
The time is {"hour": 3, "minute": 48}
